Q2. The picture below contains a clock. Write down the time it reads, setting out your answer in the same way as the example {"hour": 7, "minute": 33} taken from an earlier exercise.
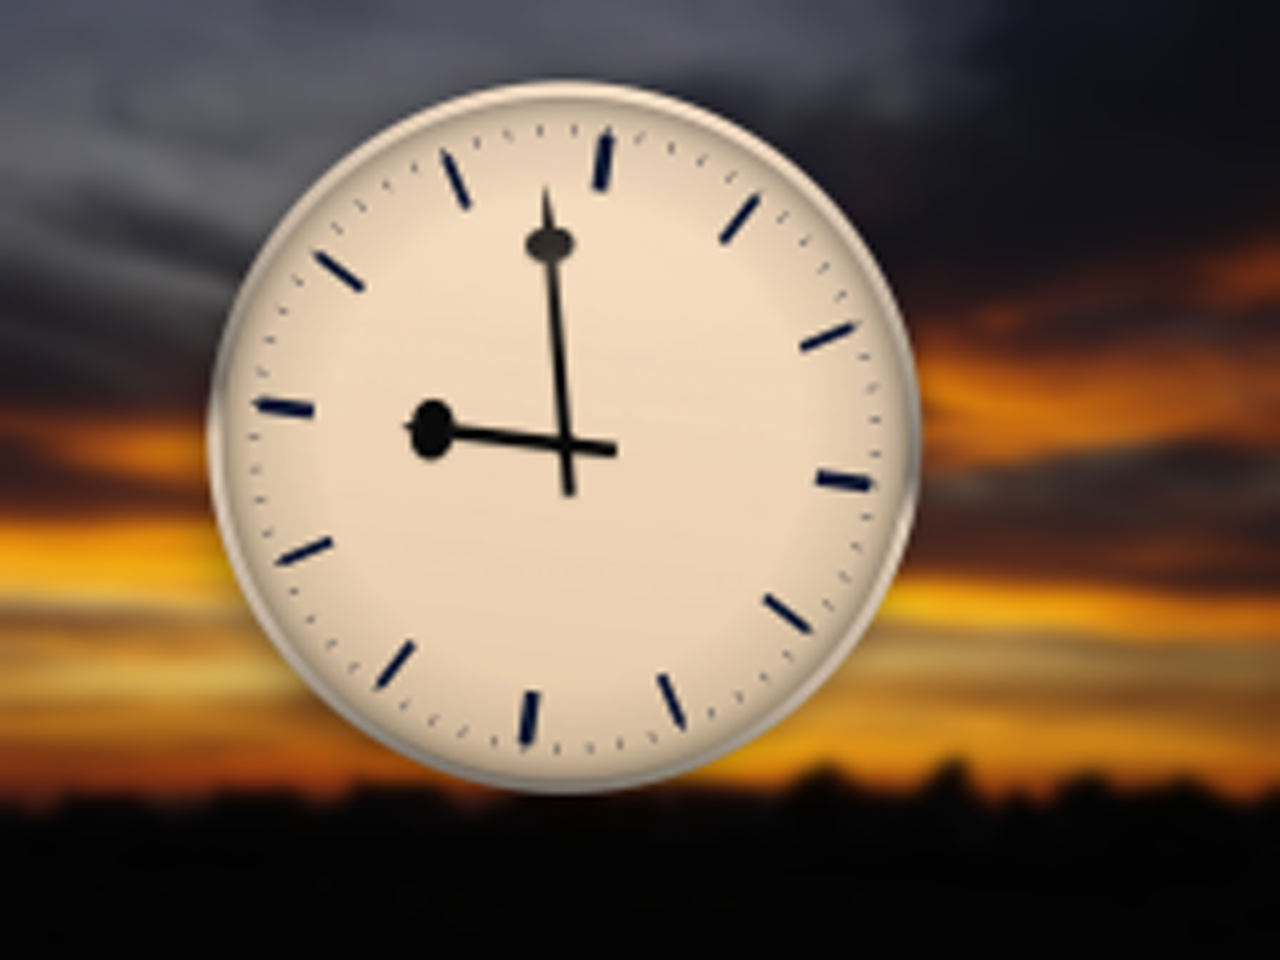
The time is {"hour": 8, "minute": 58}
